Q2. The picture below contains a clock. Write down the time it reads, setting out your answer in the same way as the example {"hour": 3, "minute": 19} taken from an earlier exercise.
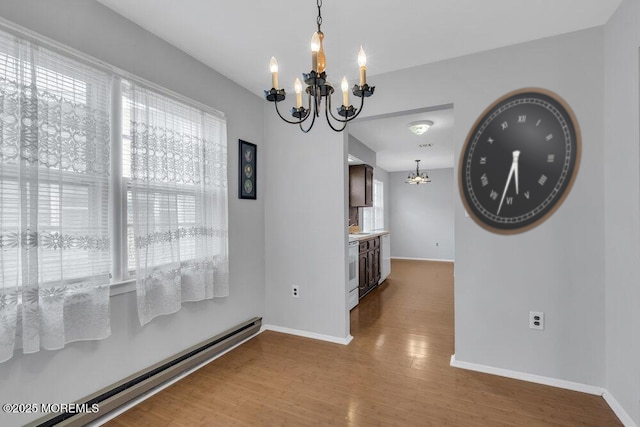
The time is {"hour": 5, "minute": 32}
